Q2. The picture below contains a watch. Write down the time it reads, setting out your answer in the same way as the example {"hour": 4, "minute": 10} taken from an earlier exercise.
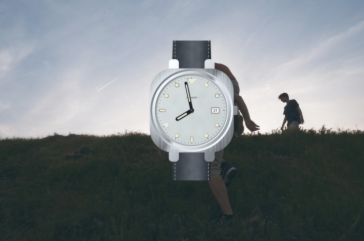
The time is {"hour": 7, "minute": 58}
